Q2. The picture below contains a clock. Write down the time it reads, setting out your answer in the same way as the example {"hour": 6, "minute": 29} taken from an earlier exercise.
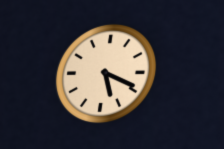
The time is {"hour": 5, "minute": 19}
